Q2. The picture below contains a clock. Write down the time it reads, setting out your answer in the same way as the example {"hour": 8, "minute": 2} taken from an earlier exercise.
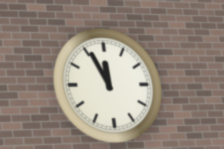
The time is {"hour": 11, "minute": 56}
